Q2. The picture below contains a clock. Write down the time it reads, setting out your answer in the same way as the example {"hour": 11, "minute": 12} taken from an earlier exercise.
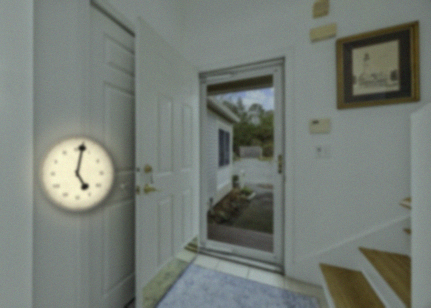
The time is {"hour": 5, "minute": 2}
